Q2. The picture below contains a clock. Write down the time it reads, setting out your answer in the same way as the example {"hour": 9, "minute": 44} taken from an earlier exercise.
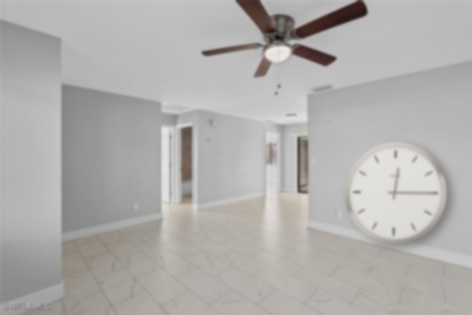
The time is {"hour": 12, "minute": 15}
